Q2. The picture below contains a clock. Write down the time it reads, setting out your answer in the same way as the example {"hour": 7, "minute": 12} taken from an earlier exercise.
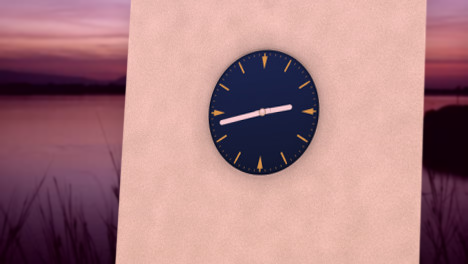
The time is {"hour": 2, "minute": 43}
